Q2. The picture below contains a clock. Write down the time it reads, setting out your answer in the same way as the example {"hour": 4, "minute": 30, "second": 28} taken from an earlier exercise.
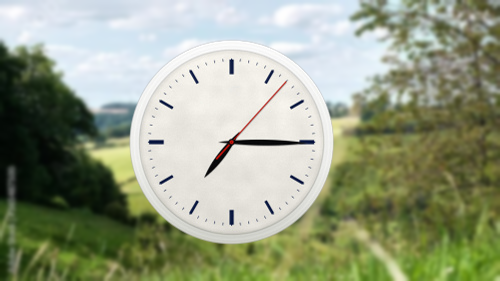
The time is {"hour": 7, "minute": 15, "second": 7}
